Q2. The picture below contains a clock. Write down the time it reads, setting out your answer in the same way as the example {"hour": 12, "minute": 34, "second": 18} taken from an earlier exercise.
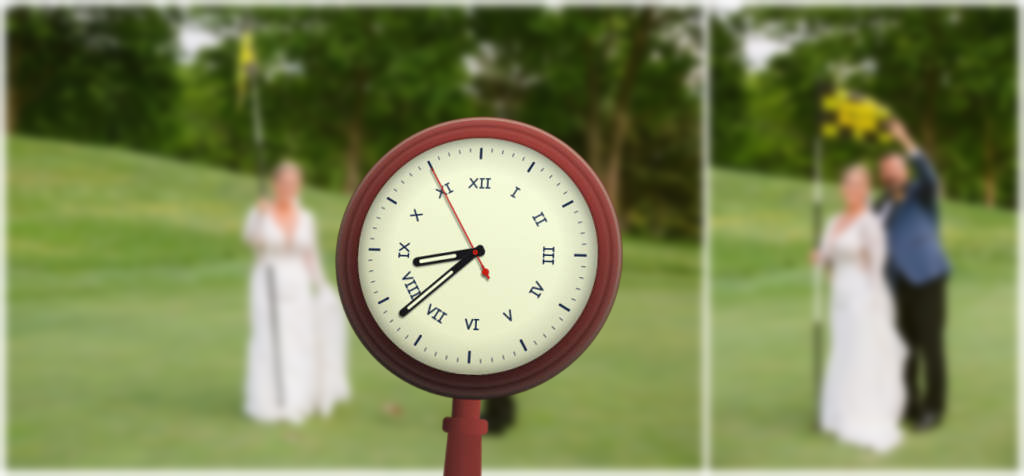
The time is {"hour": 8, "minute": 37, "second": 55}
